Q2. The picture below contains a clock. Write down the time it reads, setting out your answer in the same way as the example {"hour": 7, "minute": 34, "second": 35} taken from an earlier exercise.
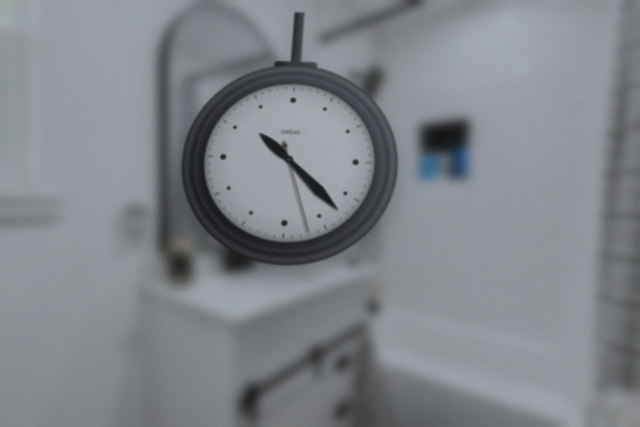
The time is {"hour": 10, "minute": 22, "second": 27}
